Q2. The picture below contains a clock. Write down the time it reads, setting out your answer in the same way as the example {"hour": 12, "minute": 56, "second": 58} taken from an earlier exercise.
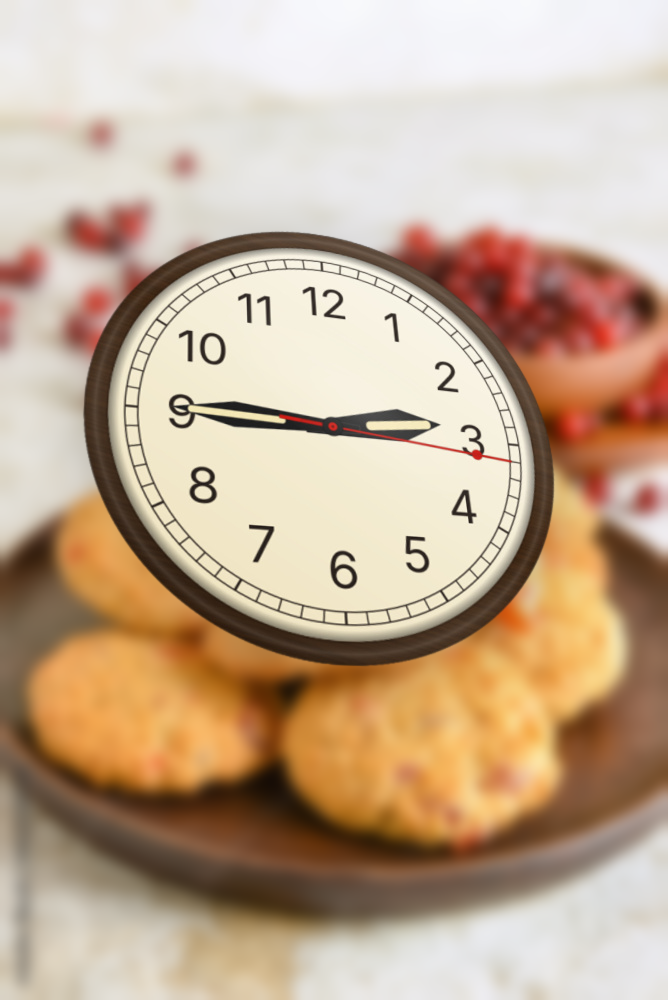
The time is {"hour": 2, "minute": 45, "second": 16}
